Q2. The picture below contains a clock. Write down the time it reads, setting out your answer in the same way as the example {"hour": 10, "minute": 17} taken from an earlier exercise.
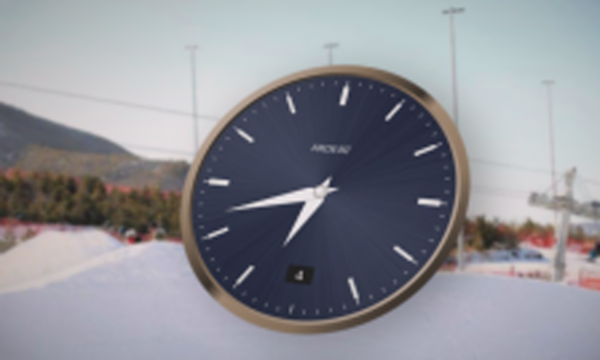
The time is {"hour": 6, "minute": 42}
